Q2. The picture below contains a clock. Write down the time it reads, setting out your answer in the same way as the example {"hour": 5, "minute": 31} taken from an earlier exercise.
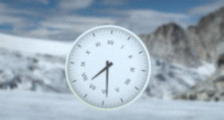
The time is {"hour": 7, "minute": 29}
